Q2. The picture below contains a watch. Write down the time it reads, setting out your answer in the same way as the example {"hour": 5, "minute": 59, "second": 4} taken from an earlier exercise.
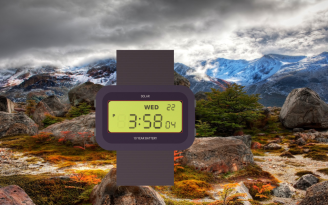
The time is {"hour": 3, "minute": 58, "second": 4}
